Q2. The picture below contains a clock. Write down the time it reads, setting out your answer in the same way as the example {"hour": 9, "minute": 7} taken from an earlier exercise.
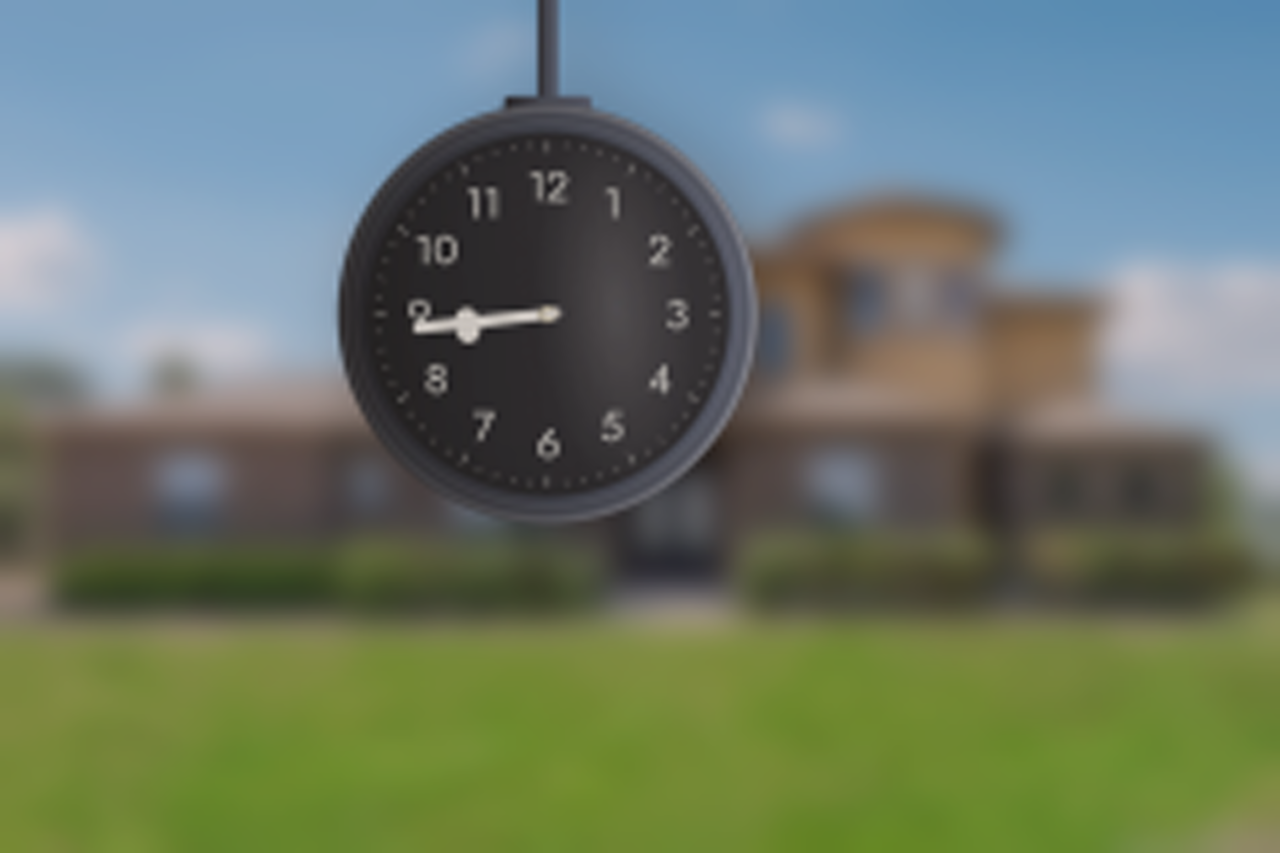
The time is {"hour": 8, "minute": 44}
